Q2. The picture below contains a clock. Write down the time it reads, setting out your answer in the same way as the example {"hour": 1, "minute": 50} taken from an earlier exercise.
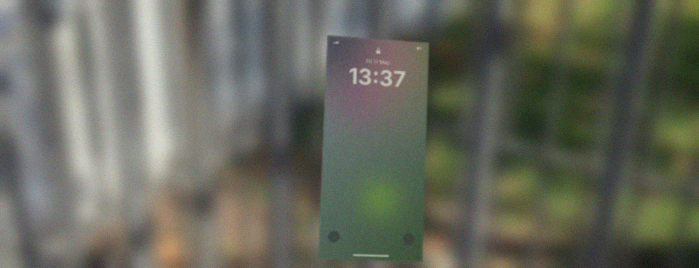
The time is {"hour": 13, "minute": 37}
